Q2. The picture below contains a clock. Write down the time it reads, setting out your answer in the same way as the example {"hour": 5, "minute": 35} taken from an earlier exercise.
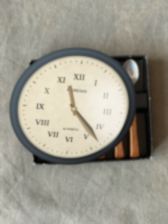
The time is {"hour": 11, "minute": 23}
